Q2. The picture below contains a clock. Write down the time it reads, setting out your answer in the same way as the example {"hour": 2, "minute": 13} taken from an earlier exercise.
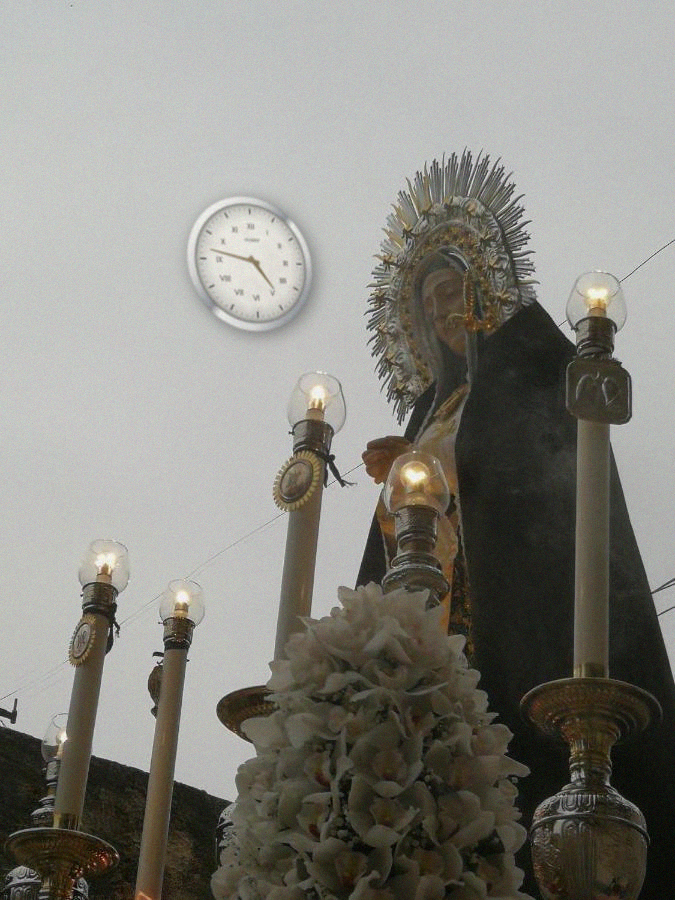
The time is {"hour": 4, "minute": 47}
